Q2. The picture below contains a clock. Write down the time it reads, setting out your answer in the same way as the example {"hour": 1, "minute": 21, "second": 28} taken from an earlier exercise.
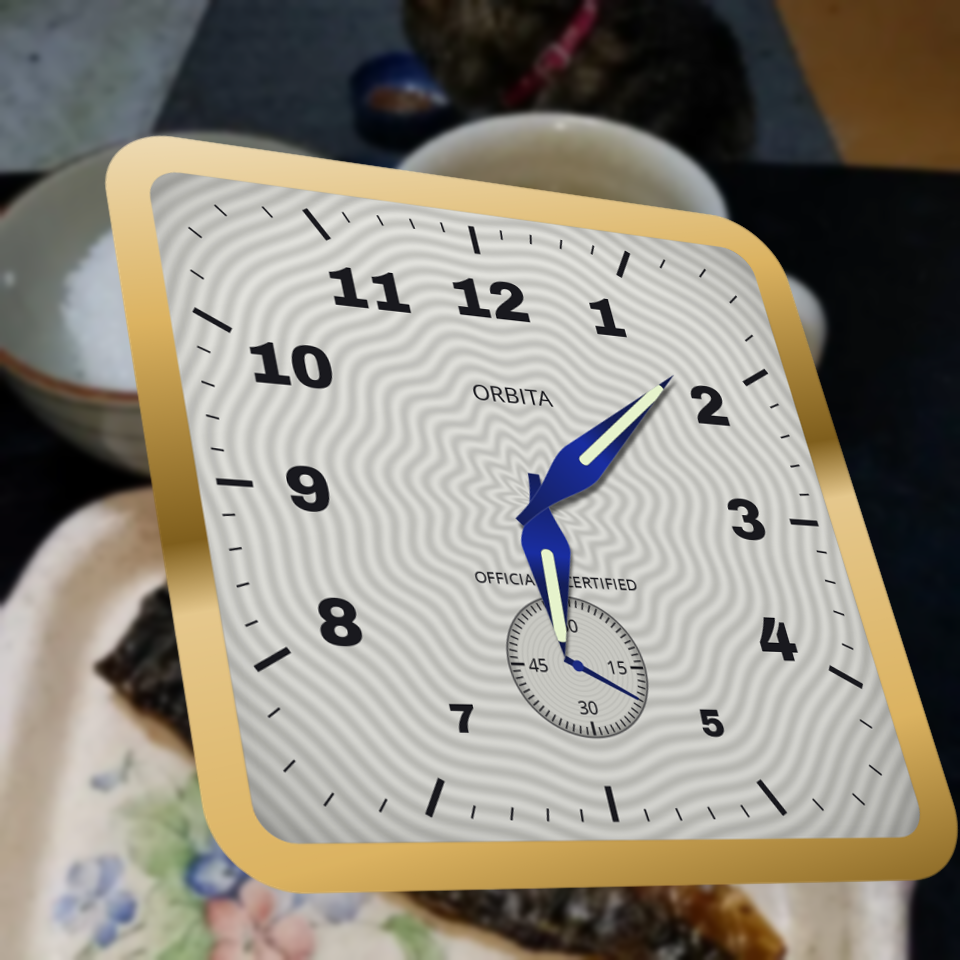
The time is {"hour": 6, "minute": 8, "second": 20}
